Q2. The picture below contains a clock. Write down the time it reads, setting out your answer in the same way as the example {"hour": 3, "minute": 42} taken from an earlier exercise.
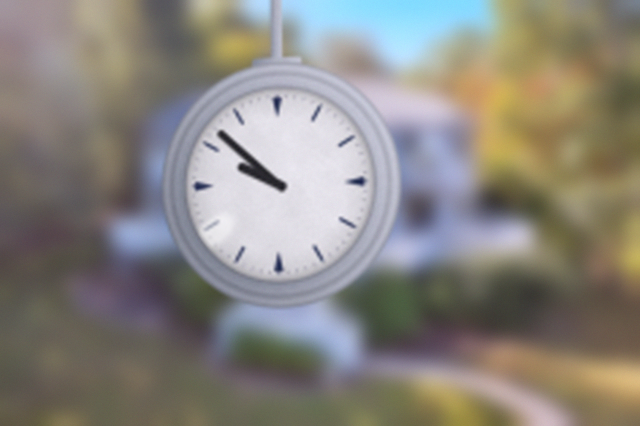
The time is {"hour": 9, "minute": 52}
